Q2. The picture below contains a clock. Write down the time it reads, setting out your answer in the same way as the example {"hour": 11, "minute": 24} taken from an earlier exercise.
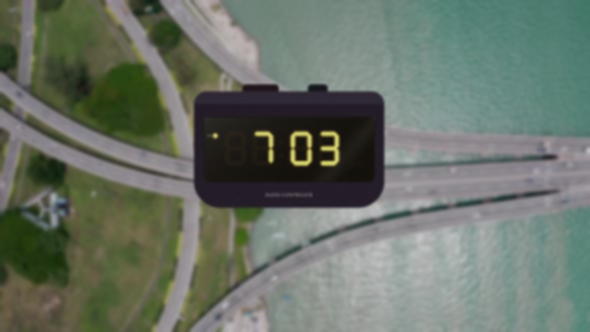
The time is {"hour": 7, "minute": 3}
